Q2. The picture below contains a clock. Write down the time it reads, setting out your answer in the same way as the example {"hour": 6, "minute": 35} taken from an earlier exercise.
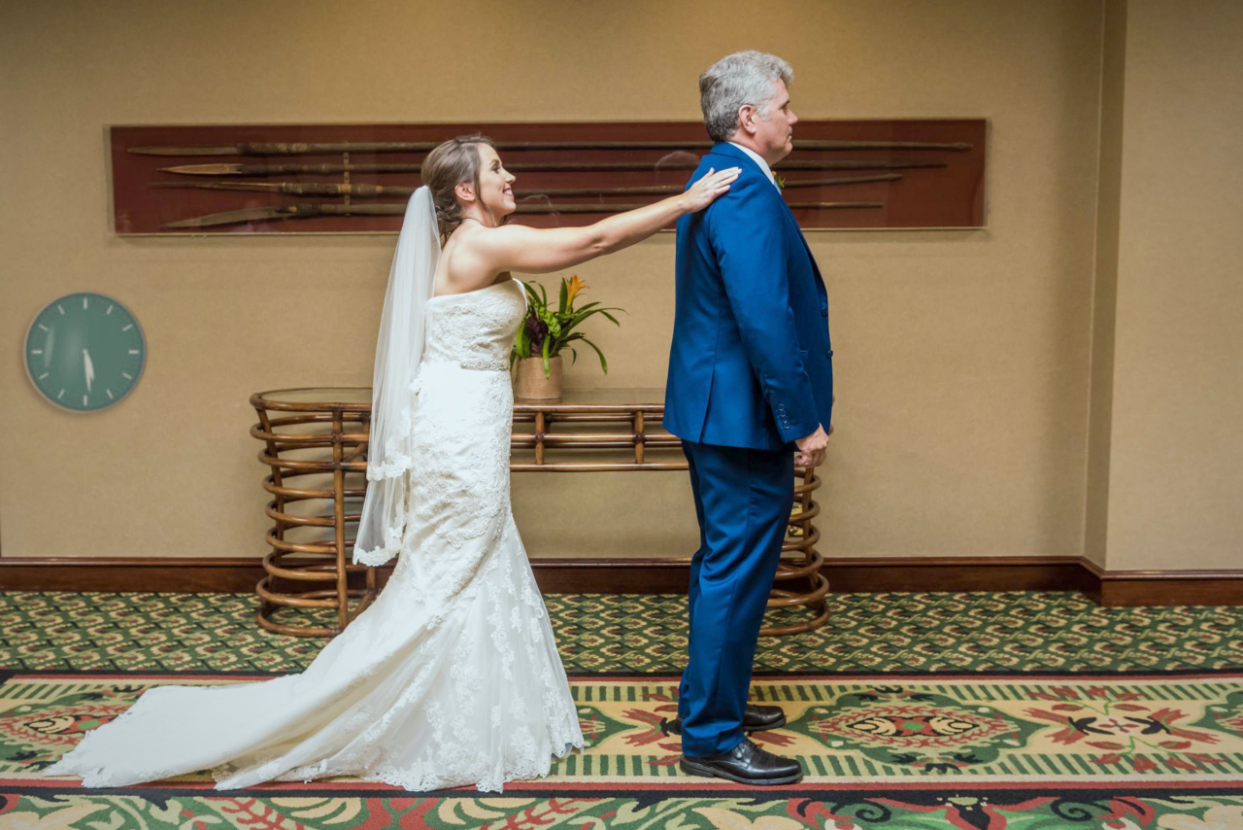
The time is {"hour": 5, "minute": 29}
